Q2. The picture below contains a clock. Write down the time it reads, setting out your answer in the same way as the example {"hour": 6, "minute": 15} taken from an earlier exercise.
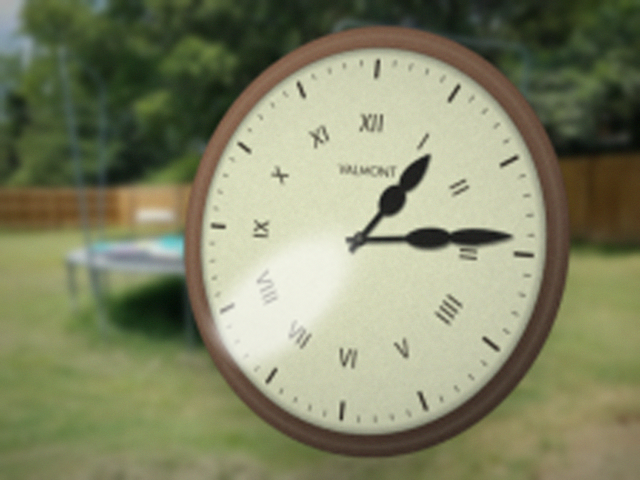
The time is {"hour": 1, "minute": 14}
